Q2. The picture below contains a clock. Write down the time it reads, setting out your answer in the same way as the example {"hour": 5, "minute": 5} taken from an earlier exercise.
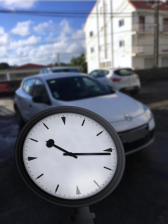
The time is {"hour": 10, "minute": 16}
